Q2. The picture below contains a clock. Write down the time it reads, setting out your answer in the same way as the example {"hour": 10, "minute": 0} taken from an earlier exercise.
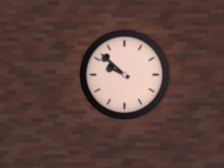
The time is {"hour": 9, "minute": 52}
